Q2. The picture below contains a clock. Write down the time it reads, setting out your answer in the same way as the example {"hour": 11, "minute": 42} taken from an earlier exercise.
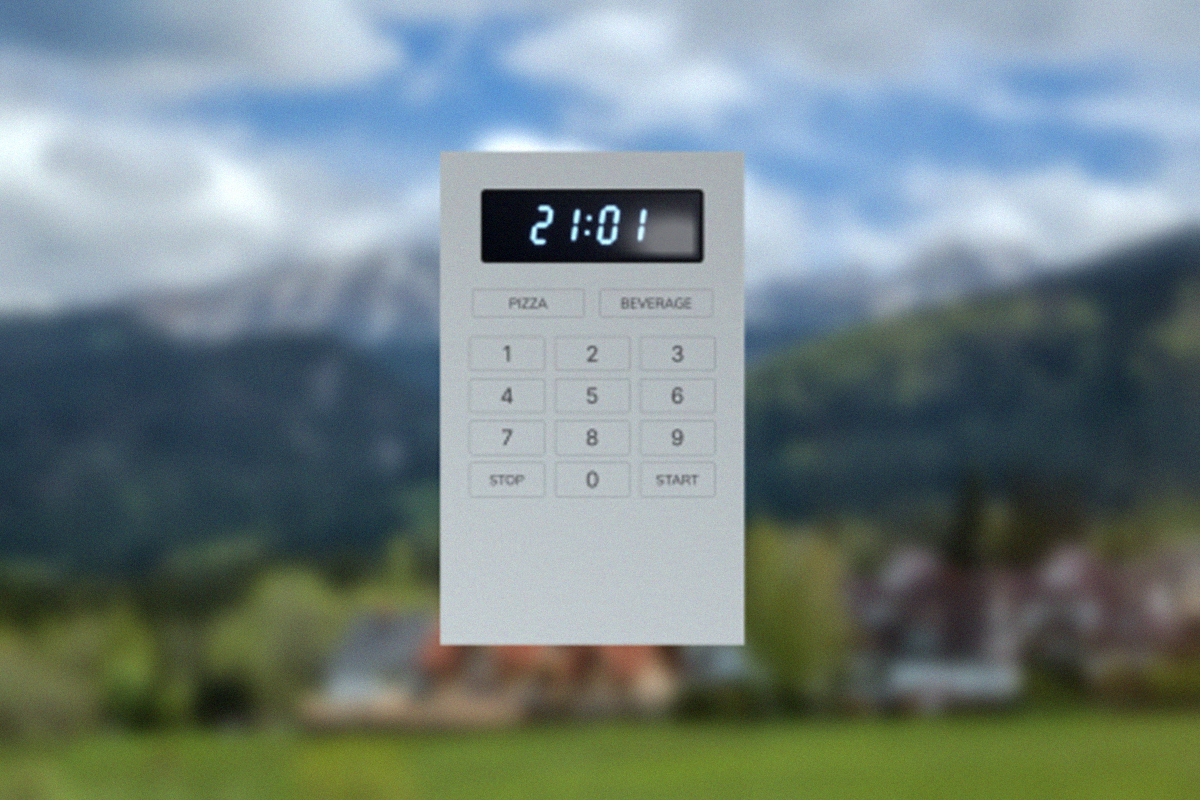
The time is {"hour": 21, "minute": 1}
